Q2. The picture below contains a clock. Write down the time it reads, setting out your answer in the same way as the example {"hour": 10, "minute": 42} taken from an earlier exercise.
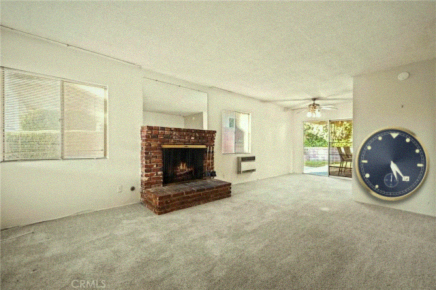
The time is {"hour": 5, "minute": 23}
